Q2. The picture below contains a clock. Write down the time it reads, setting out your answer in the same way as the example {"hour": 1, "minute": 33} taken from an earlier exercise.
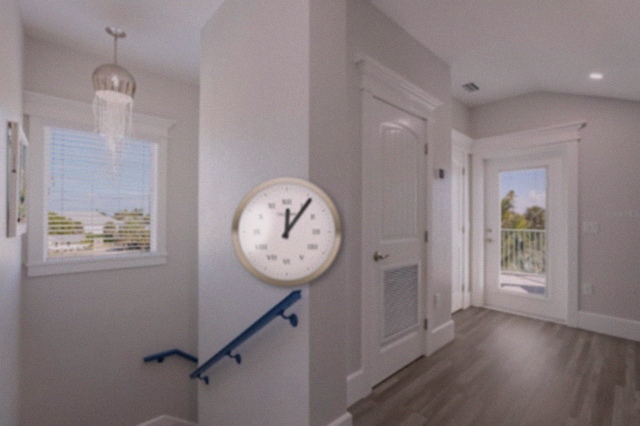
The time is {"hour": 12, "minute": 6}
